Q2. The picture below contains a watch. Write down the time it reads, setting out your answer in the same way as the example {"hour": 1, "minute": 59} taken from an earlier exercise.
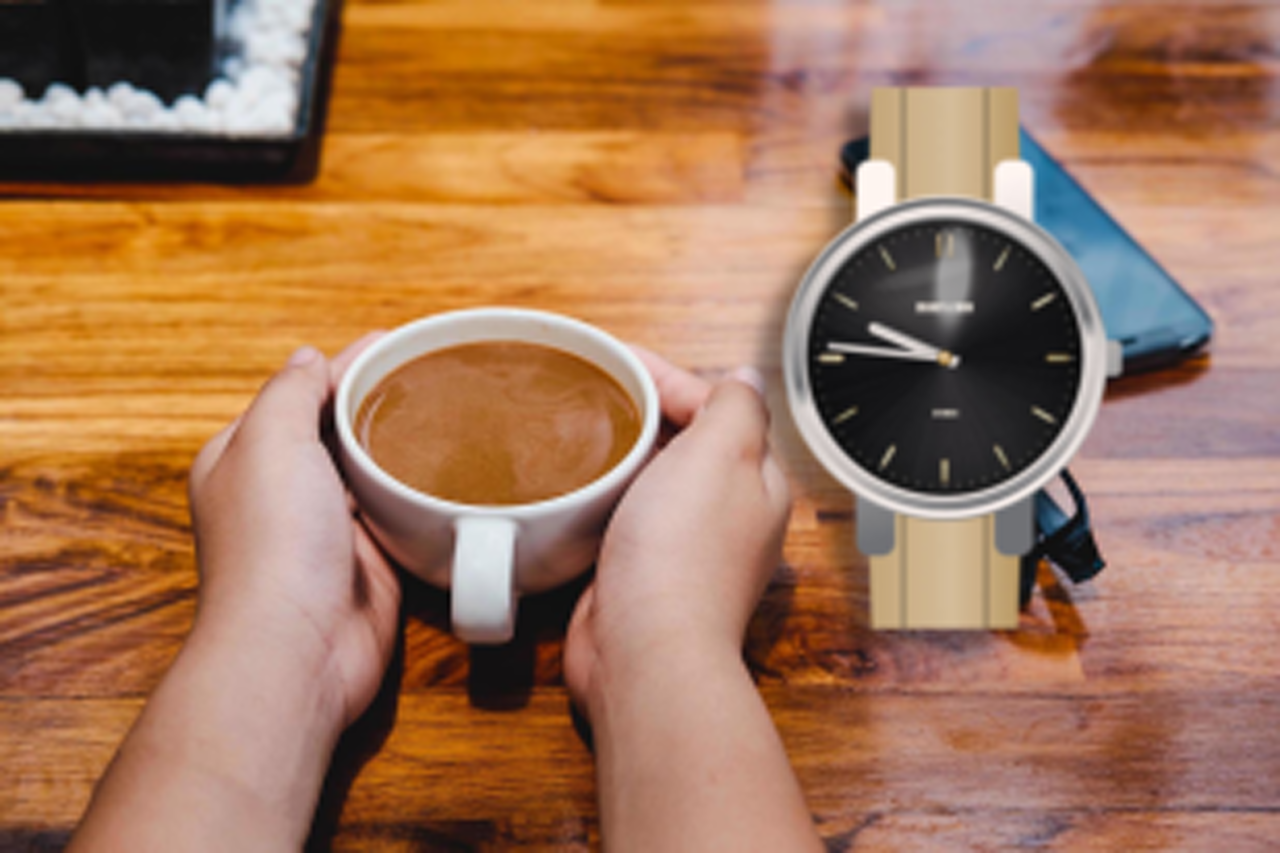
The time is {"hour": 9, "minute": 46}
